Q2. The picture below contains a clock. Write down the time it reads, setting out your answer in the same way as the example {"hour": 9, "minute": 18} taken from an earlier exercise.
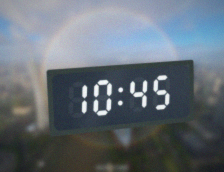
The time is {"hour": 10, "minute": 45}
